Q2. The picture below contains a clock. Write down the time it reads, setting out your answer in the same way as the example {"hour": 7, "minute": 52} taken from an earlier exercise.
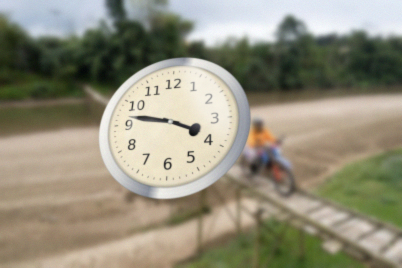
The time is {"hour": 3, "minute": 47}
